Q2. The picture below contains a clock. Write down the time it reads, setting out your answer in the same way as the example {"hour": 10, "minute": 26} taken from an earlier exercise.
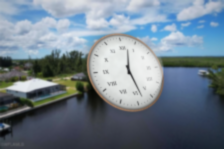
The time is {"hour": 12, "minute": 28}
